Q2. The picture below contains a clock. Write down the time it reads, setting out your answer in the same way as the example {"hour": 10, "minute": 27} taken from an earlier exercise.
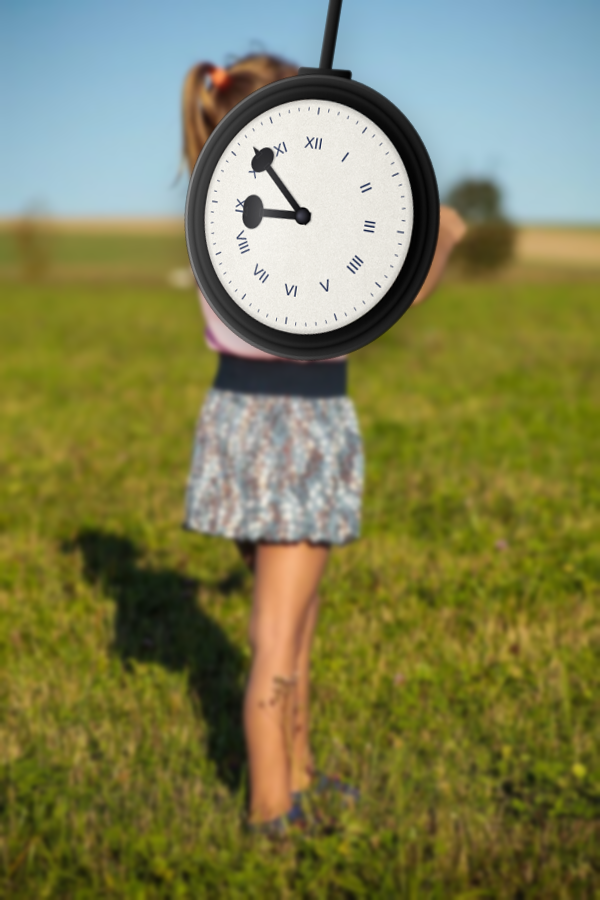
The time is {"hour": 8, "minute": 52}
